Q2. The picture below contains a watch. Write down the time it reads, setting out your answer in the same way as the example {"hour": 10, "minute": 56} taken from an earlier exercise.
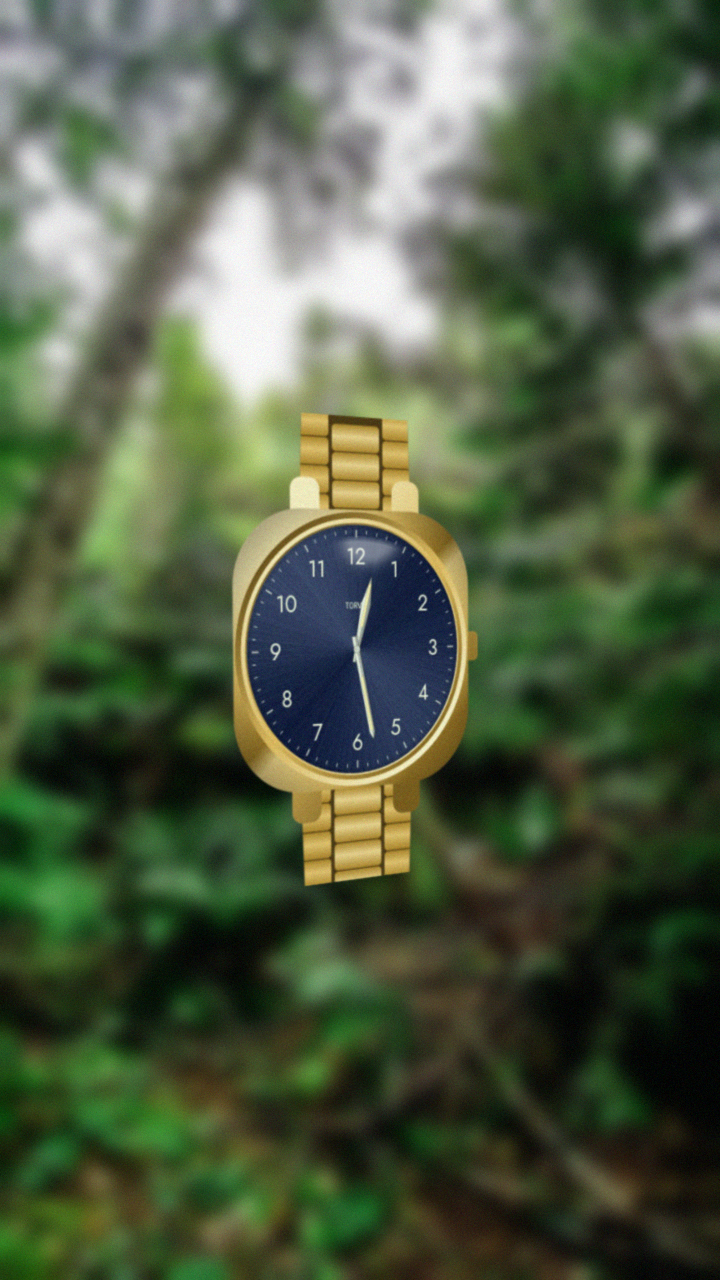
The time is {"hour": 12, "minute": 28}
